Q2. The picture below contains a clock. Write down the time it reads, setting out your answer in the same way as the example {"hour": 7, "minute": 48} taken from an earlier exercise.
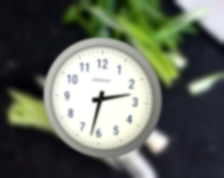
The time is {"hour": 2, "minute": 32}
